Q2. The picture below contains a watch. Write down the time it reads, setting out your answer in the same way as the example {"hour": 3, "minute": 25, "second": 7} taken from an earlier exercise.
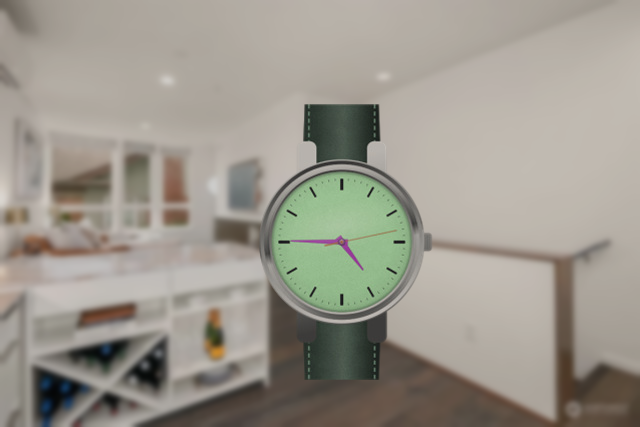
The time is {"hour": 4, "minute": 45, "second": 13}
